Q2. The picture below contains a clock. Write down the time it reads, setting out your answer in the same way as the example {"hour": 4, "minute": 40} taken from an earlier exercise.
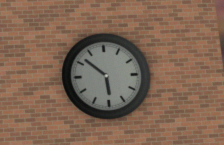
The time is {"hour": 5, "minute": 52}
